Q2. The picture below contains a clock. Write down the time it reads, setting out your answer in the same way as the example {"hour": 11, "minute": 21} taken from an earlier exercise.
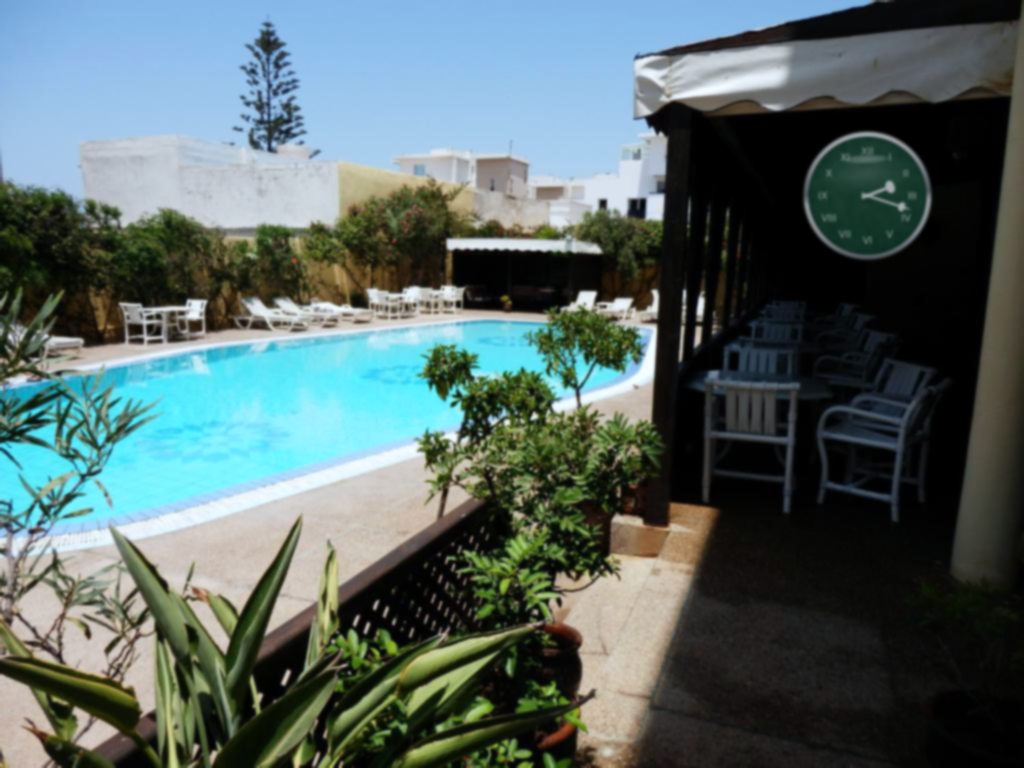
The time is {"hour": 2, "minute": 18}
